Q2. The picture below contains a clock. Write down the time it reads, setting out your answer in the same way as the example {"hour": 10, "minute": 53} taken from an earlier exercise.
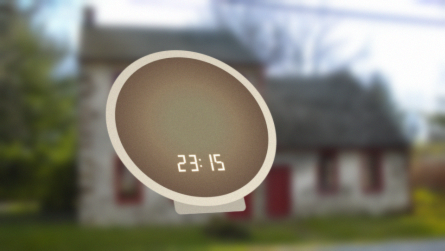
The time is {"hour": 23, "minute": 15}
